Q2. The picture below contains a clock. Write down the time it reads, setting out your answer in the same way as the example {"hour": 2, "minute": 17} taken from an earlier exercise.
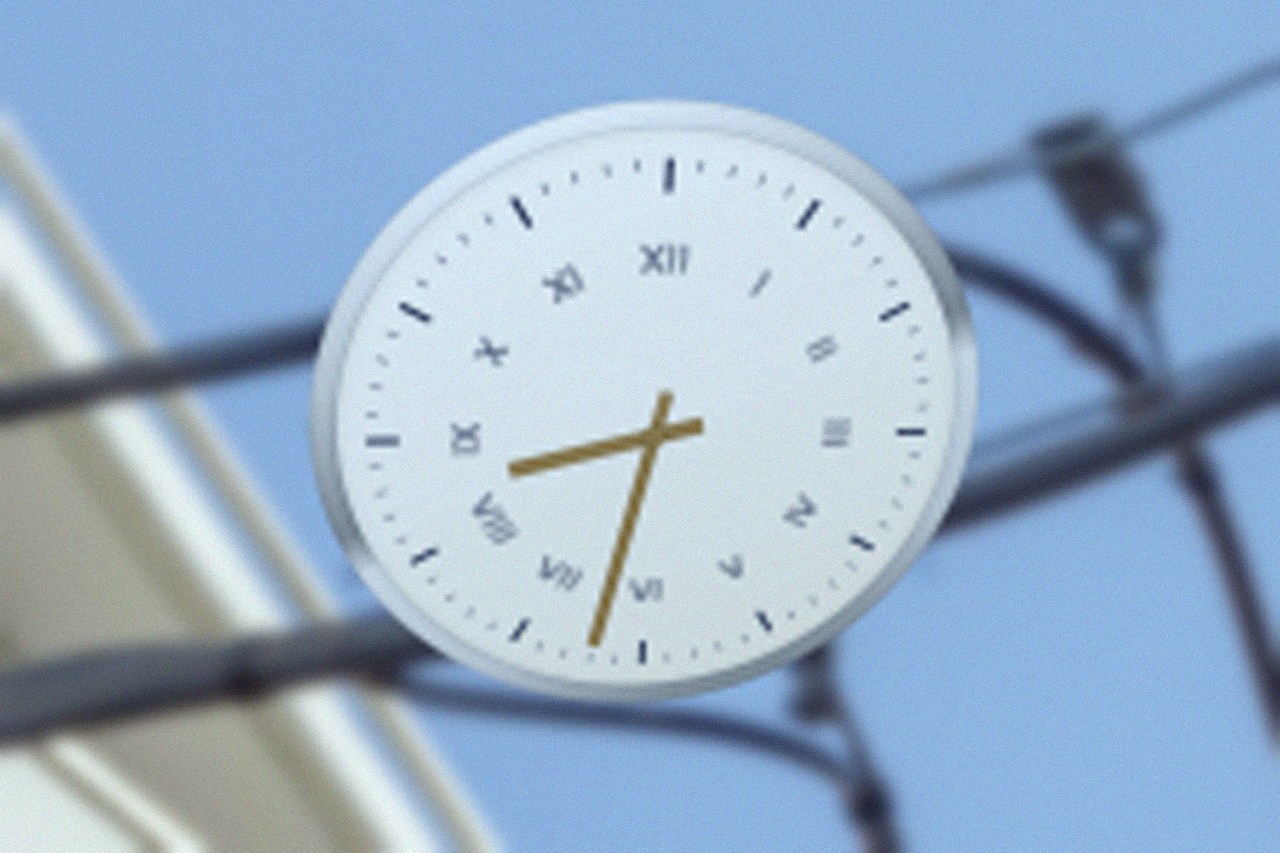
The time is {"hour": 8, "minute": 32}
